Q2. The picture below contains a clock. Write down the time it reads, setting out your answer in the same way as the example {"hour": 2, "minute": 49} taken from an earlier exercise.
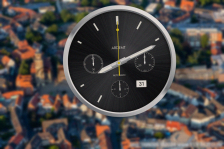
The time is {"hour": 8, "minute": 11}
